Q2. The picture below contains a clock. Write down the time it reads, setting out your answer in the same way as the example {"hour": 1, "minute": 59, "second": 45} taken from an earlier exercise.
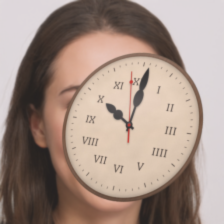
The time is {"hour": 10, "minute": 0, "second": 58}
